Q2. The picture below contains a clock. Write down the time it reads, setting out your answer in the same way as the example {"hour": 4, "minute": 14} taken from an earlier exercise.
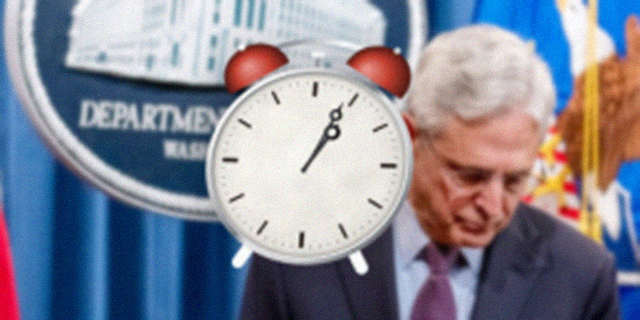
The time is {"hour": 1, "minute": 4}
